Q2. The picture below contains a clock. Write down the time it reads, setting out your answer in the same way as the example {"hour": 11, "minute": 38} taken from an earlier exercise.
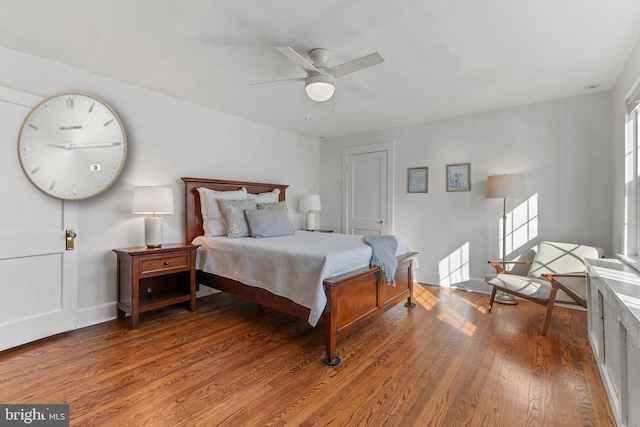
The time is {"hour": 9, "minute": 15}
